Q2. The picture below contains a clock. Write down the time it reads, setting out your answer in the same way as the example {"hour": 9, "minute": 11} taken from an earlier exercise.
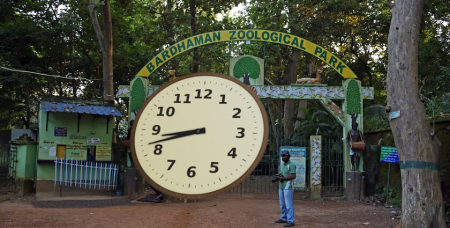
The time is {"hour": 8, "minute": 42}
